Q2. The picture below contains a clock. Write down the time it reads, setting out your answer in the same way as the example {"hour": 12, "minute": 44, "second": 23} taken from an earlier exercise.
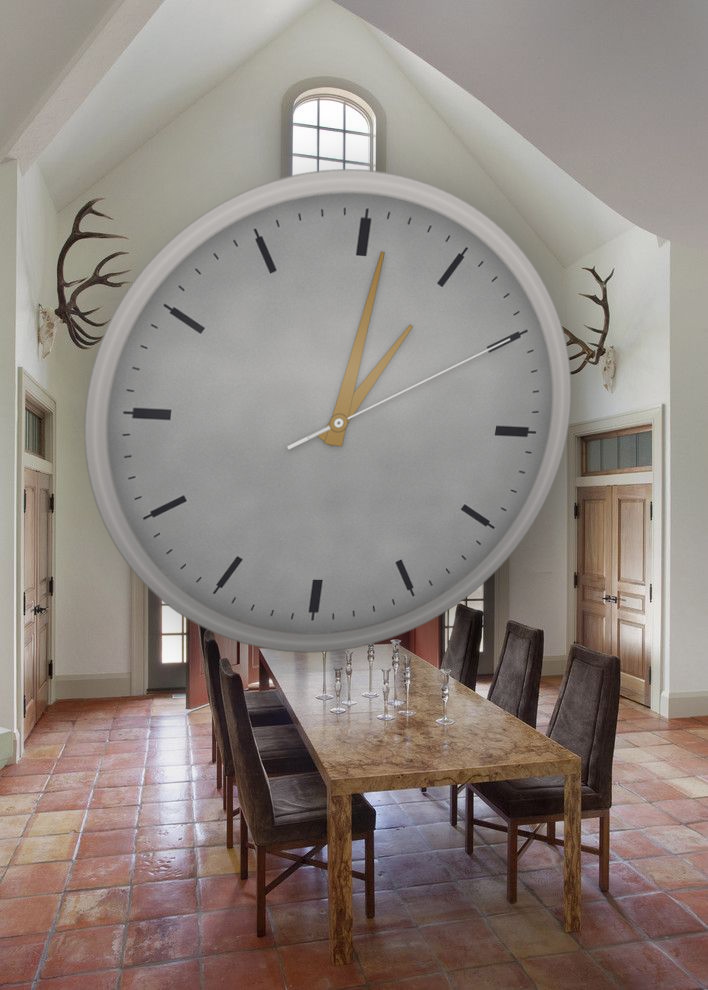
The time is {"hour": 1, "minute": 1, "second": 10}
